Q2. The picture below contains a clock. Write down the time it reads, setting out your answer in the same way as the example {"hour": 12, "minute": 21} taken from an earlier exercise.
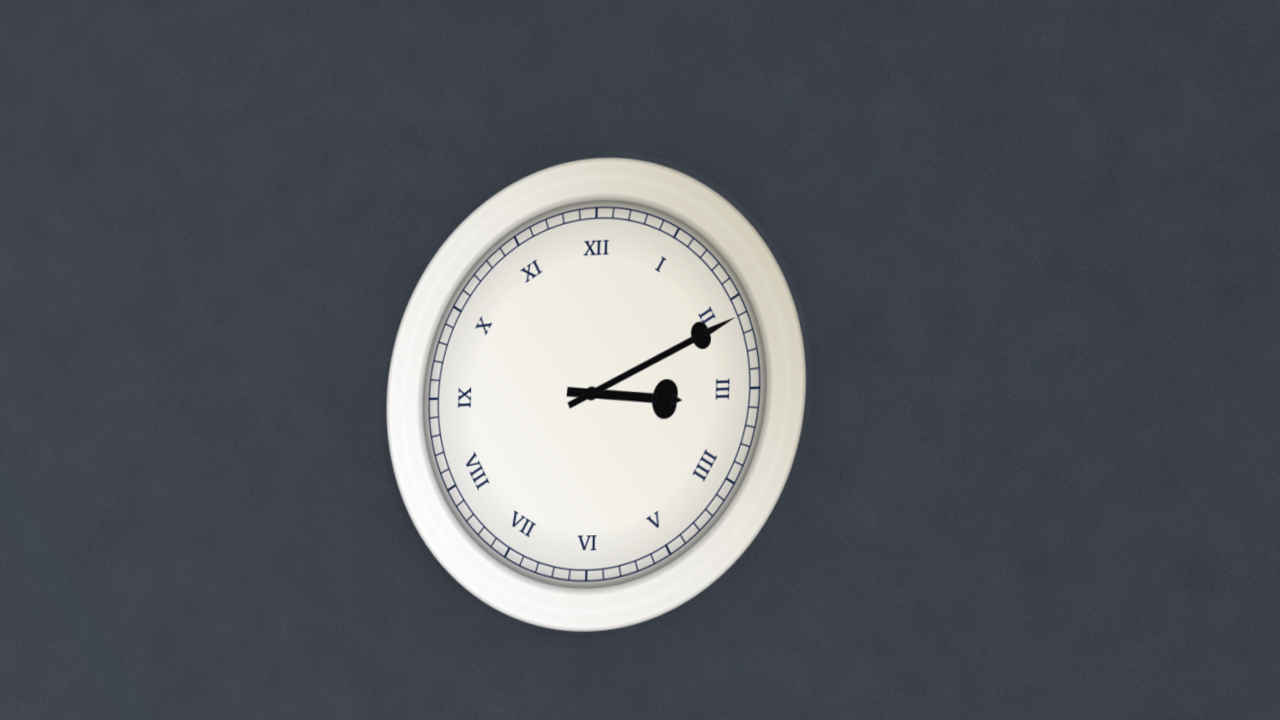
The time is {"hour": 3, "minute": 11}
